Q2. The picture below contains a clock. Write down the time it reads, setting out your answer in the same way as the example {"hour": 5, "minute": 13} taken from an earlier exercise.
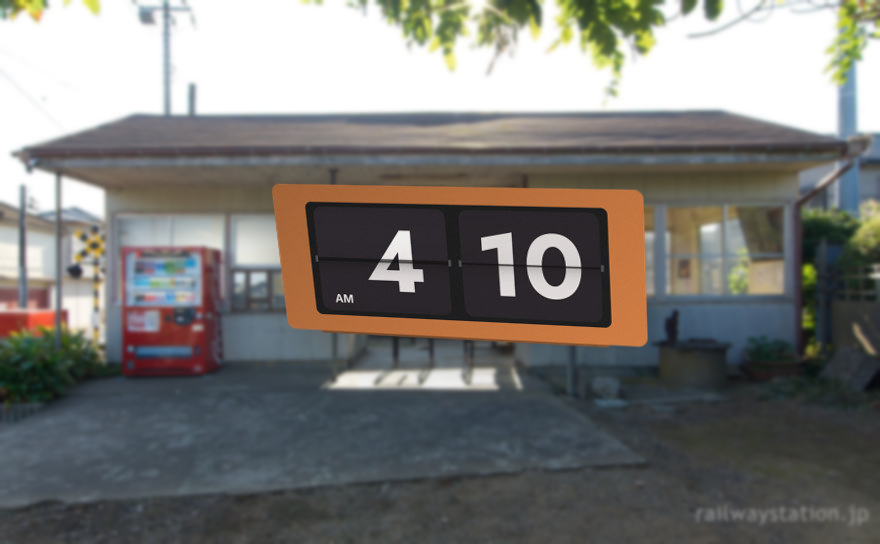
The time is {"hour": 4, "minute": 10}
